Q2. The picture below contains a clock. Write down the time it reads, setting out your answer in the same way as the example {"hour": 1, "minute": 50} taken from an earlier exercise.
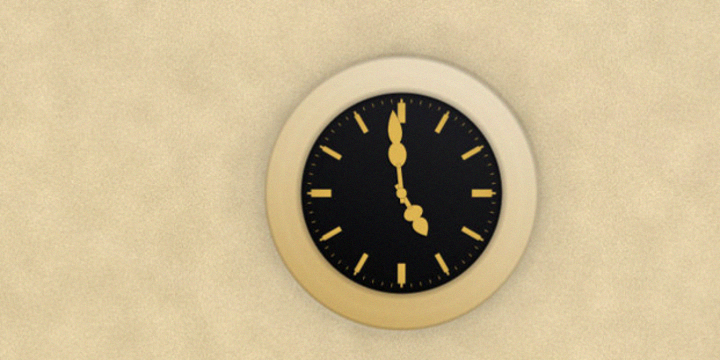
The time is {"hour": 4, "minute": 59}
